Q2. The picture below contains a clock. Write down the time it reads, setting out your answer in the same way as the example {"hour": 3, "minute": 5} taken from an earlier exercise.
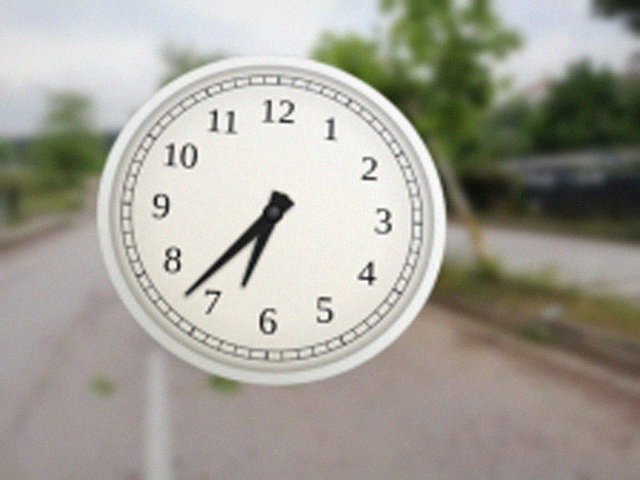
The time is {"hour": 6, "minute": 37}
